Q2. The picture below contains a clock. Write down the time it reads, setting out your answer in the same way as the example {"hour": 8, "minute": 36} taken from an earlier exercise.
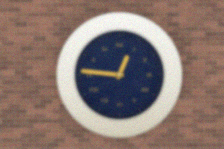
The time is {"hour": 12, "minute": 46}
